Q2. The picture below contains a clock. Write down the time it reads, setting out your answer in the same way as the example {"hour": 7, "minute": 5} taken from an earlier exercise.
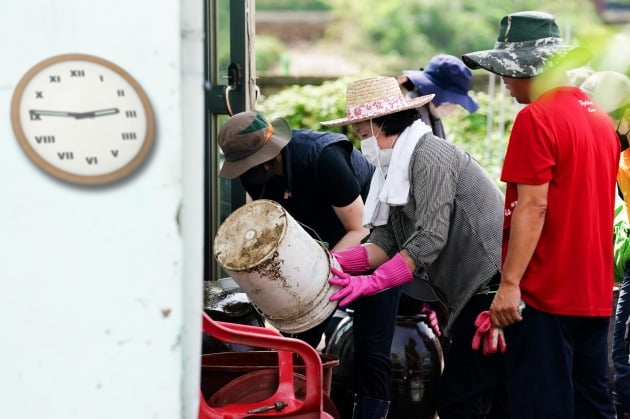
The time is {"hour": 2, "minute": 46}
